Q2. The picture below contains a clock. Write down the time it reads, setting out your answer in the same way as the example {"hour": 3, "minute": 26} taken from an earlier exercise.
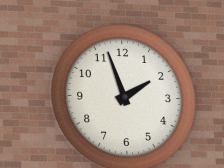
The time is {"hour": 1, "minute": 57}
